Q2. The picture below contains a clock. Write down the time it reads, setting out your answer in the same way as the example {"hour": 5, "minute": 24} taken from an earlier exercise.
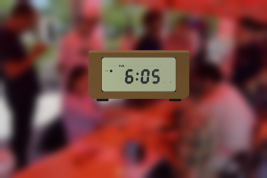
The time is {"hour": 6, "minute": 5}
